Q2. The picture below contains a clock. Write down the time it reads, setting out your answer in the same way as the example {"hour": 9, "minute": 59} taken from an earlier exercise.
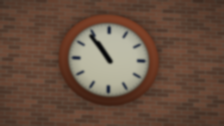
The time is {"hour": 10, "minute": 54}
